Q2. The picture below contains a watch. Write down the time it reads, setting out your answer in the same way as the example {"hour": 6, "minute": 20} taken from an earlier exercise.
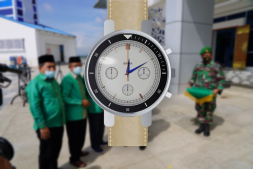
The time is {"hour": 12, "minute": 10}
